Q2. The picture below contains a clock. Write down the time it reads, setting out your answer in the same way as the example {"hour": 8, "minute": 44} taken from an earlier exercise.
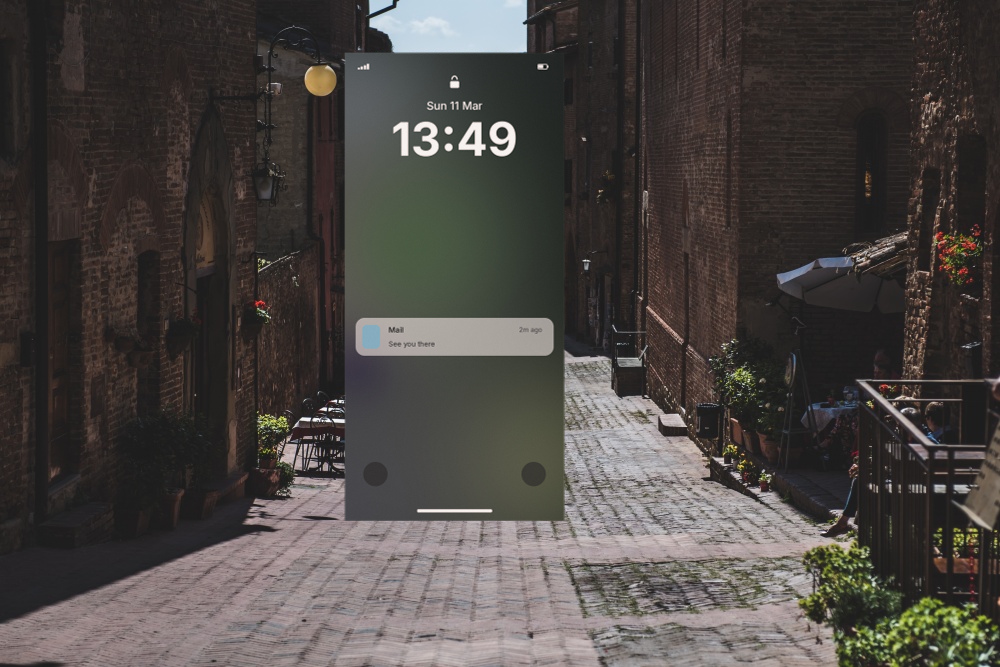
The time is {"hour": 13, "minute": 49}
